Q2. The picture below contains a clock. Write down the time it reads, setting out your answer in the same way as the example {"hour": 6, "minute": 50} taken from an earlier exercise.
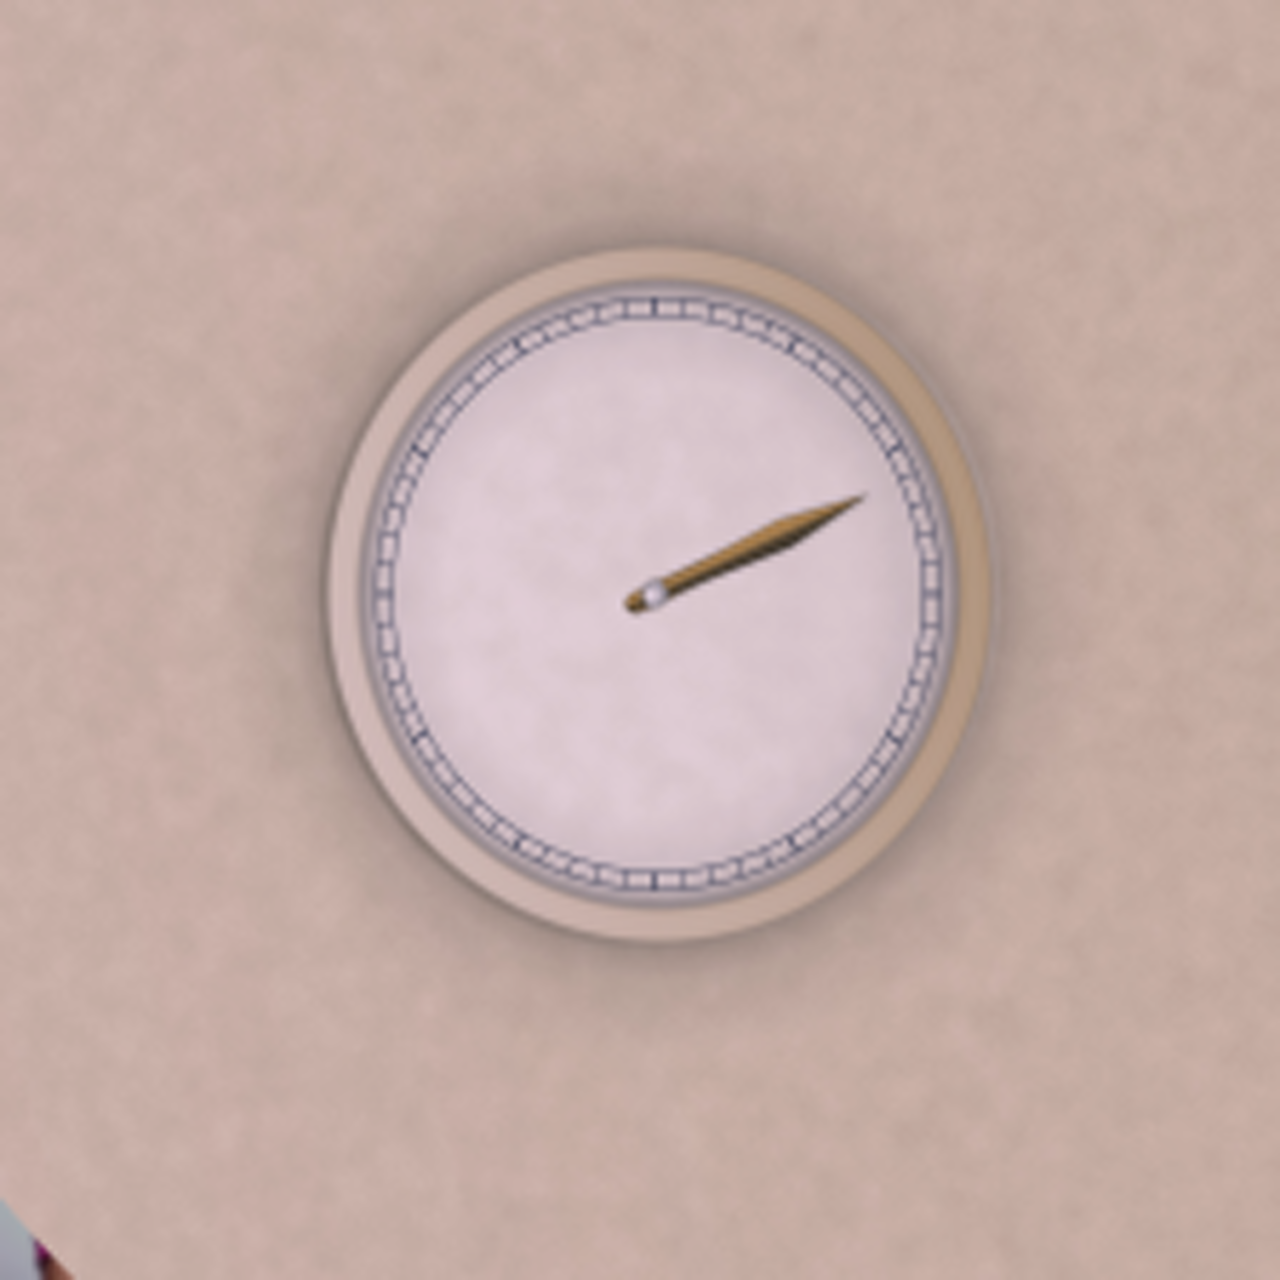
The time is {"hour": 2, "minute": 11}
